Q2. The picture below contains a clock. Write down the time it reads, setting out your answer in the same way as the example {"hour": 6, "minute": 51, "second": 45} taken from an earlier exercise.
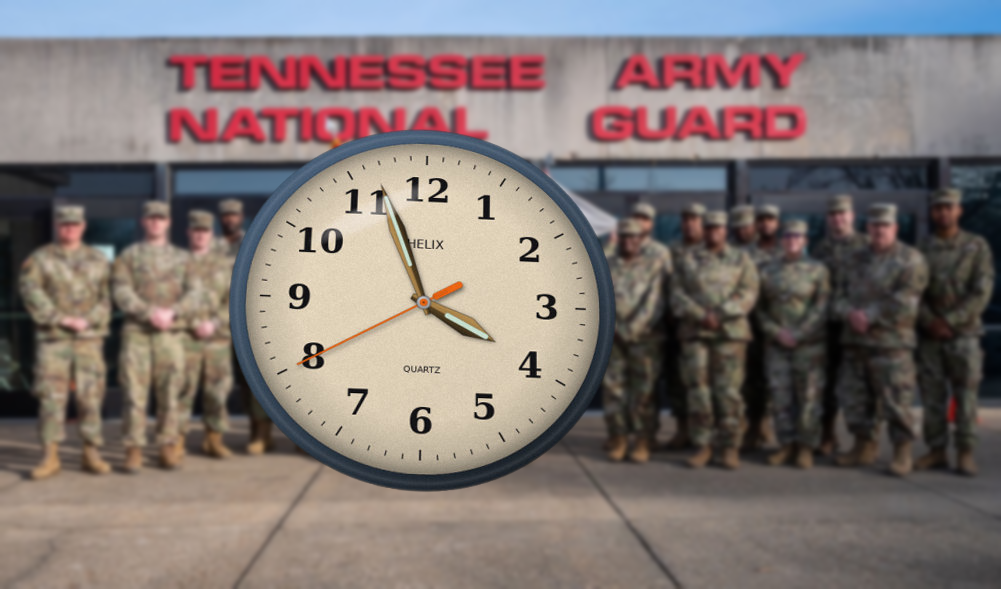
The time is {"hour": 3, "minute": 56, "second": 40}
